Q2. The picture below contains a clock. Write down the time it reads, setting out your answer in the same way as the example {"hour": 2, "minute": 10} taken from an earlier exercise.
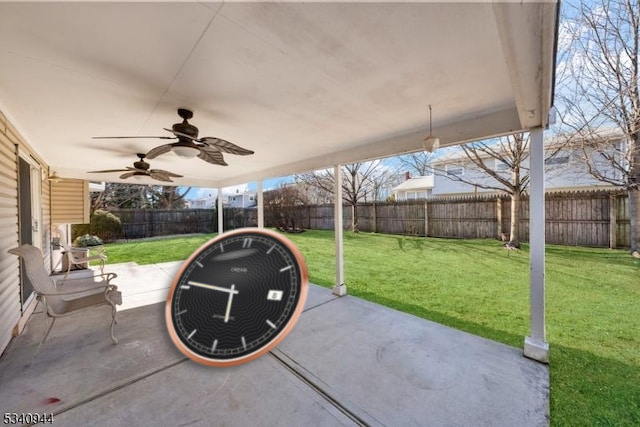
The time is {"hour": 5, "minute": 46}
